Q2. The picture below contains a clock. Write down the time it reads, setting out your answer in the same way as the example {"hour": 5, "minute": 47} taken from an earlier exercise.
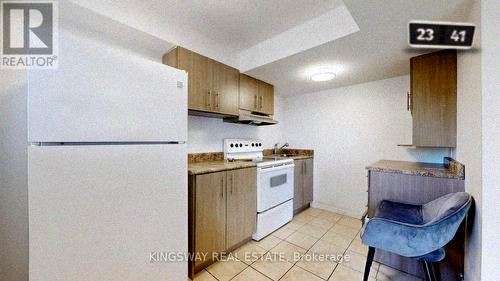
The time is {"hour": 23, "minute": 41}
